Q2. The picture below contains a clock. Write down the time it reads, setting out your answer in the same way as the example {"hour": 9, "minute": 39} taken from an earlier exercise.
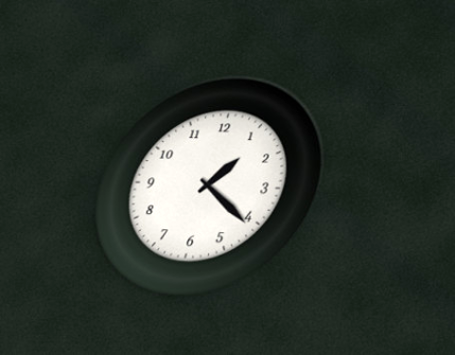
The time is {"hour": 1, "minute": 21}
